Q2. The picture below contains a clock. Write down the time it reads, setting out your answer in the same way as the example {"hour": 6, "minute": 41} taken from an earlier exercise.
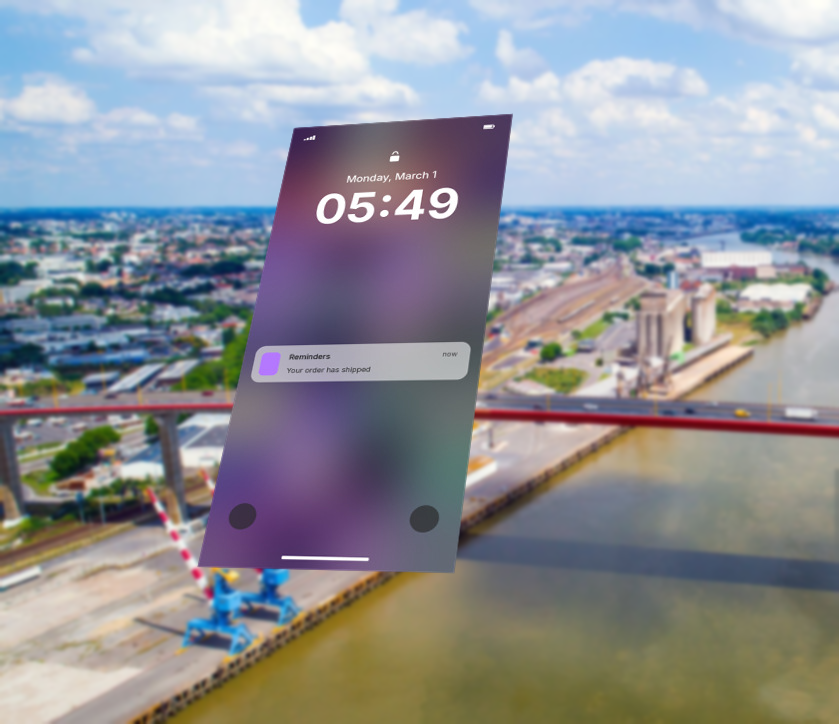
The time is {"hour": 5, "minute": 49}
